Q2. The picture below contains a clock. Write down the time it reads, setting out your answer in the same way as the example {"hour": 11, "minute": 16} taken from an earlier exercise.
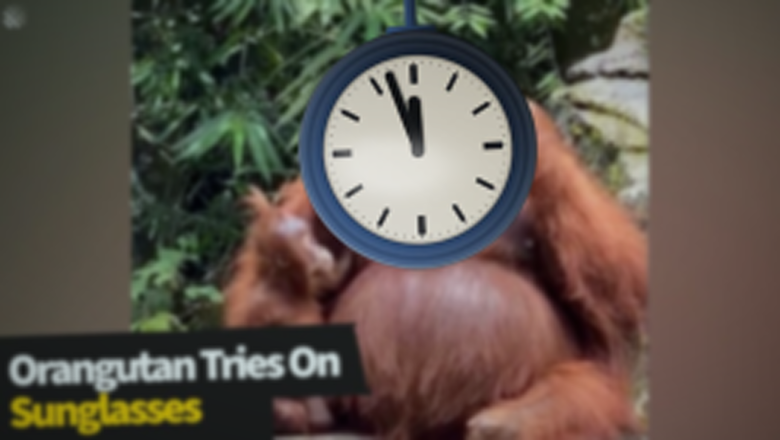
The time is {"hour": 11, "minute": 57}
